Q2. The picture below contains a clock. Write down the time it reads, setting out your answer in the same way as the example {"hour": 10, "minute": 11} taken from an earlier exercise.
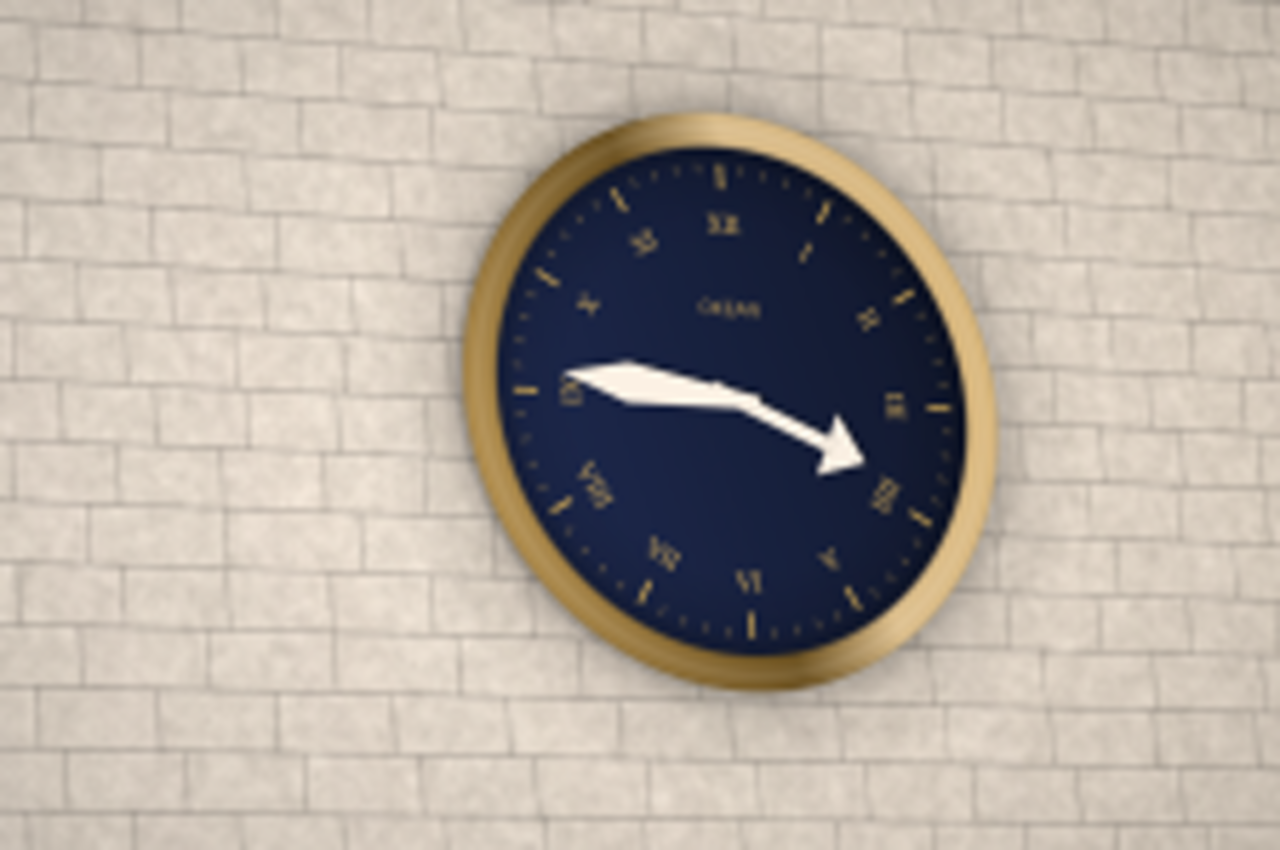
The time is {"hour": 3, "minute": 46}
